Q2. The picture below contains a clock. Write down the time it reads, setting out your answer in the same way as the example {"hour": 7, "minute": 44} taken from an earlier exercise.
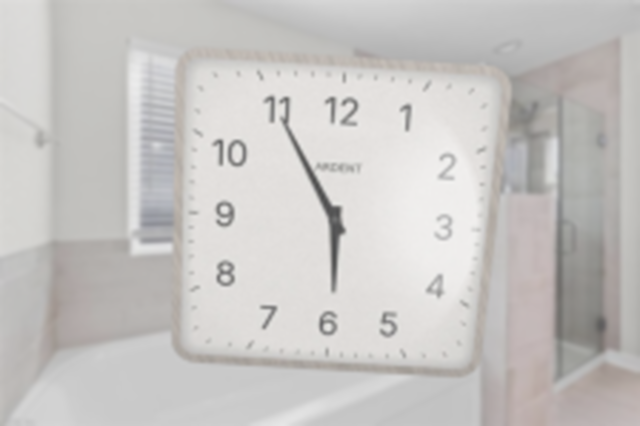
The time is {"hour": 5, "minute": 55}
